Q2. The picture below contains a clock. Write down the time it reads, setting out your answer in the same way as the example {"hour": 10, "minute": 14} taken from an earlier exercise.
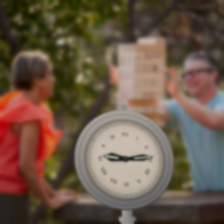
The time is {"hour": 9, "minute": 14}
